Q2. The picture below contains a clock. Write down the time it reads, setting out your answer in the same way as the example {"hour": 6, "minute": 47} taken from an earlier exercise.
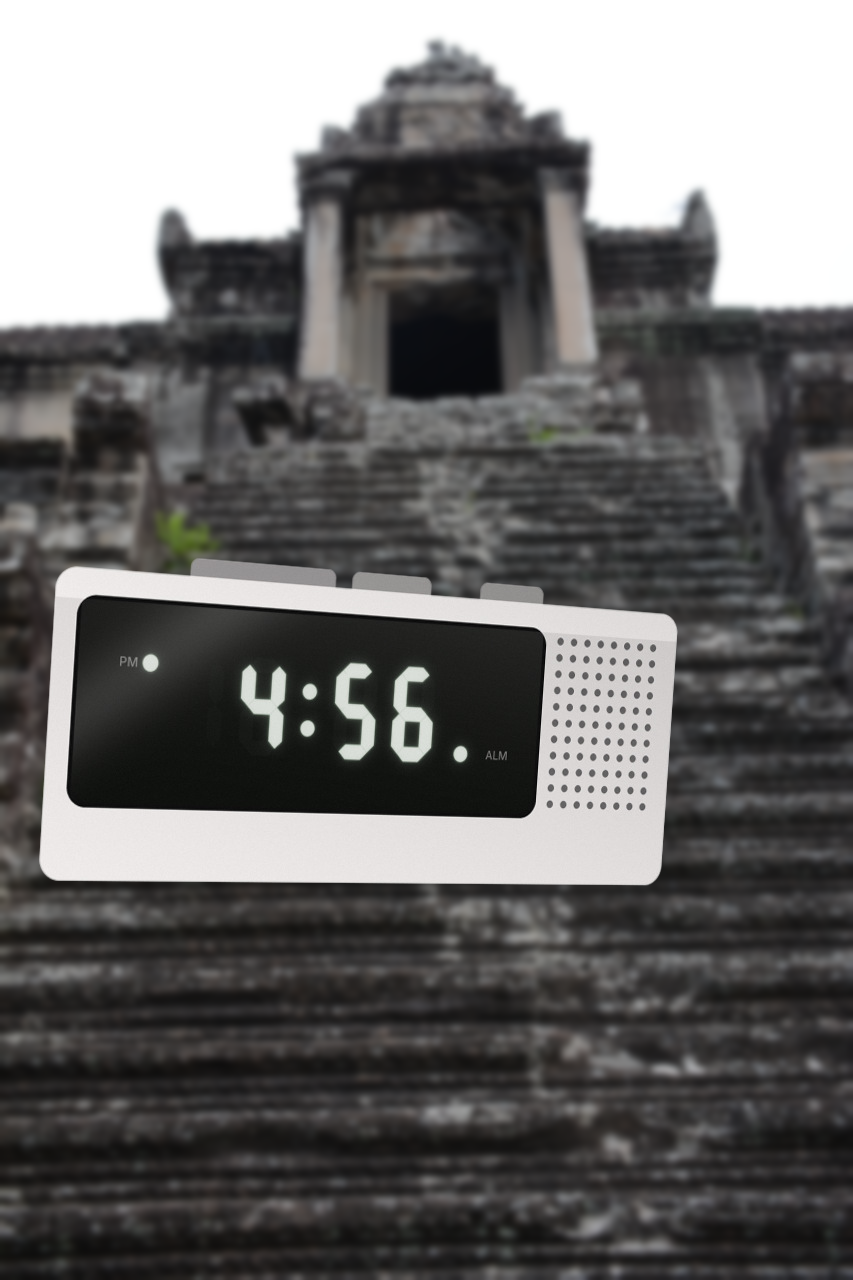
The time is {"hour": 4, "minute": 56}
